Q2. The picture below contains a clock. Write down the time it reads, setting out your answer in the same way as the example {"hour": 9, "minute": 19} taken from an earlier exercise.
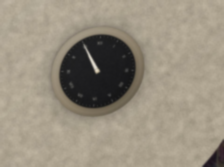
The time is {"hour": 10, "minute": 55}
